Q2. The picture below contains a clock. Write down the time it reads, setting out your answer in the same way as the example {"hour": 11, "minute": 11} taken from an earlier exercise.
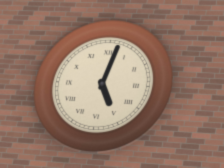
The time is {"hour": 5, "minute": 2}
